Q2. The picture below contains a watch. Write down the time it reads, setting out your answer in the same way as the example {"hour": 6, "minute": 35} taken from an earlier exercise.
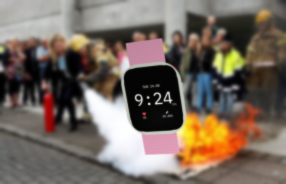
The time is {"hour": 9, "minute": 24}
